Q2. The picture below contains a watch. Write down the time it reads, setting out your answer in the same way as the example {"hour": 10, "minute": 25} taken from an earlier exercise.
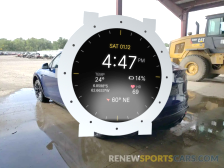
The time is {"hour": 4, "minute": 47}
